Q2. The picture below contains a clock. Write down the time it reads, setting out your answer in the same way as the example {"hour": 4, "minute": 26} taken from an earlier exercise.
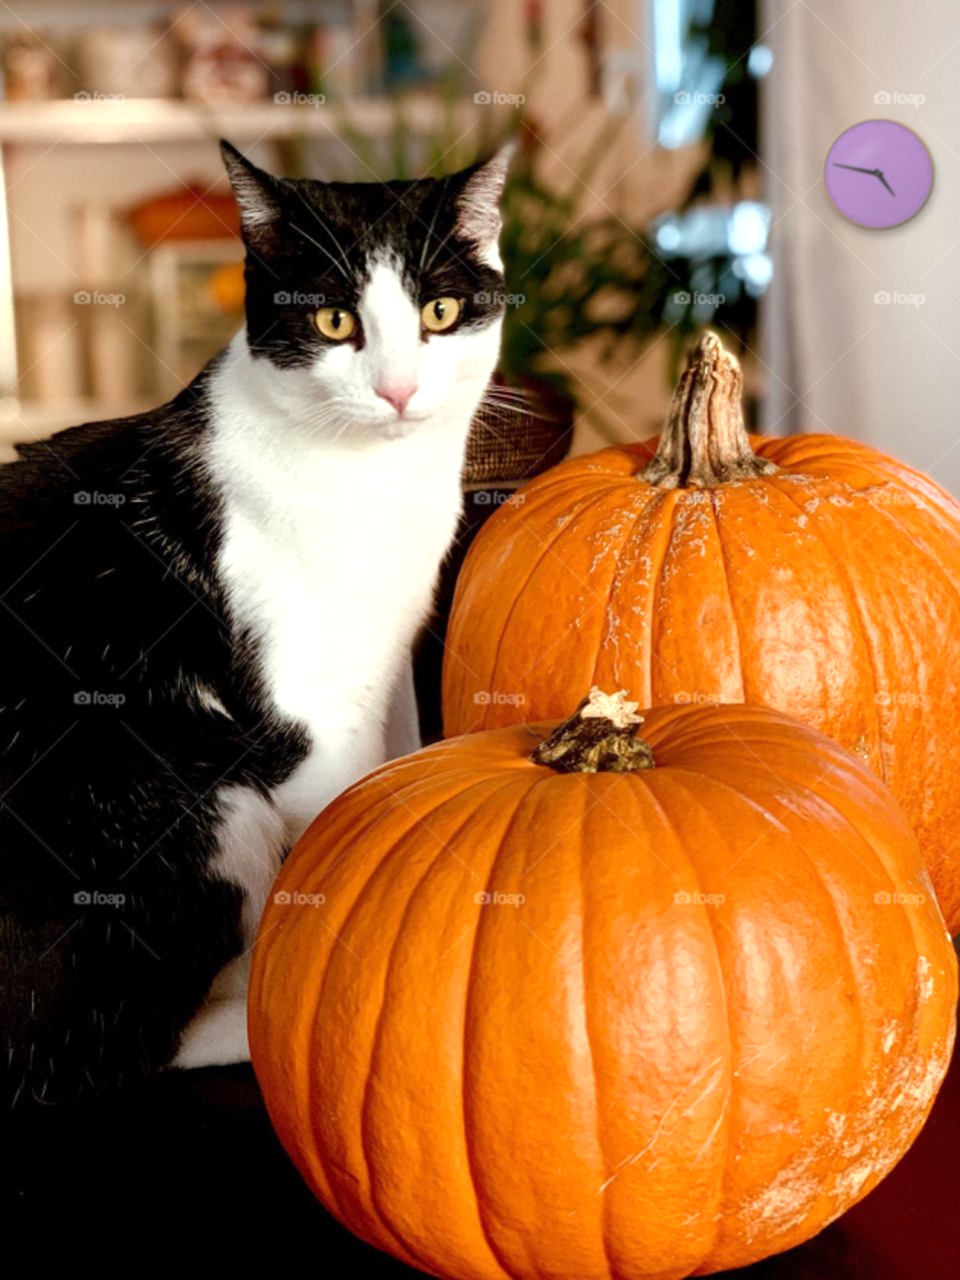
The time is {"hour": 4, "minute": 47}
